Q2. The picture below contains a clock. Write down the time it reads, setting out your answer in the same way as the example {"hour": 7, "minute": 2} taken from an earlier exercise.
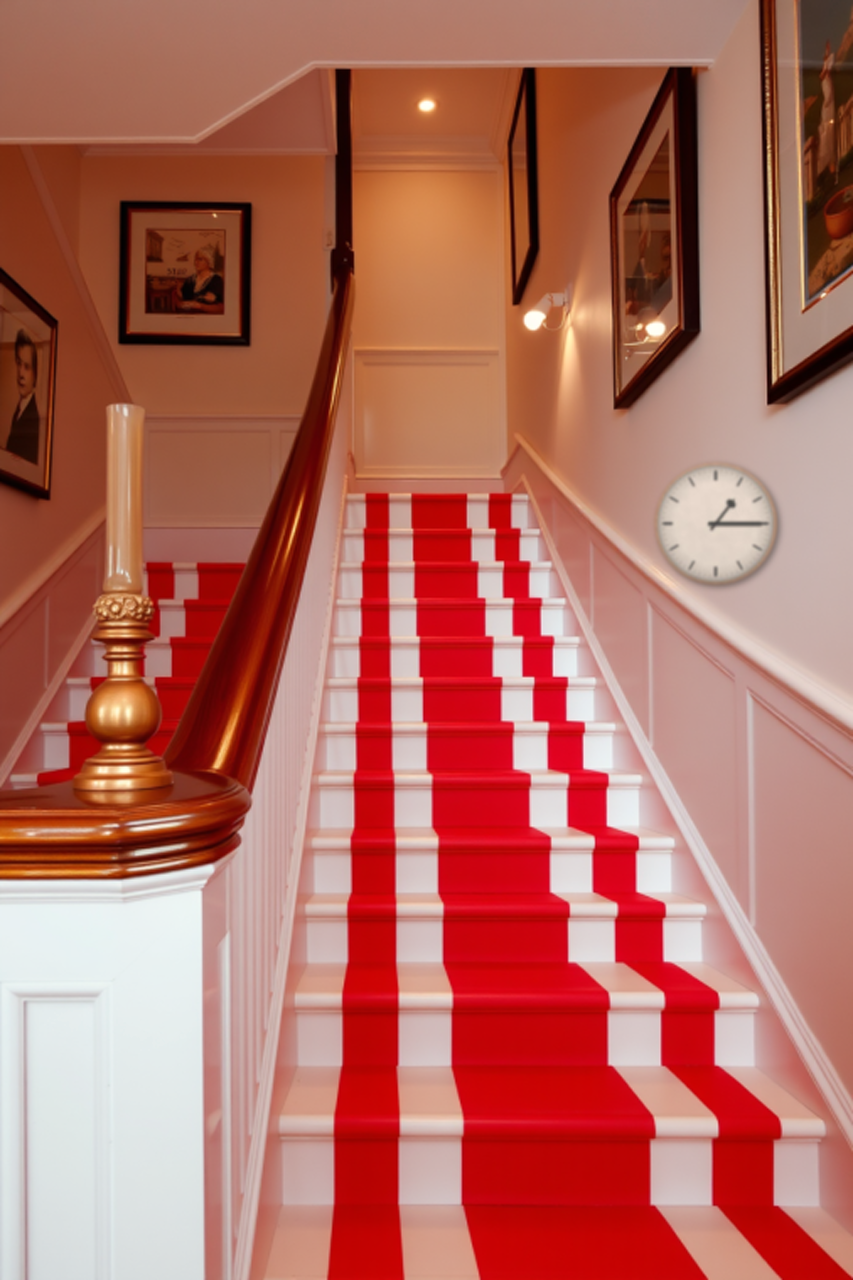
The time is {"hour": 1, "minute": 15}
